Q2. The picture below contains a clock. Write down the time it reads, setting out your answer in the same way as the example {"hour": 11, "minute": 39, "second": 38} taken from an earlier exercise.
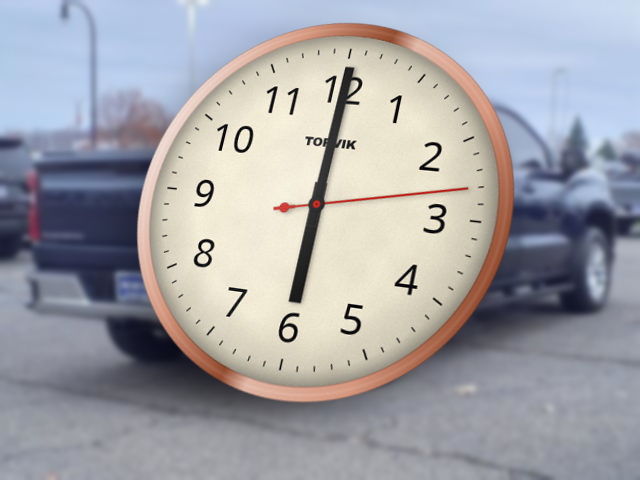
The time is {"hour": 6, "minute": 0, "second": 13}
